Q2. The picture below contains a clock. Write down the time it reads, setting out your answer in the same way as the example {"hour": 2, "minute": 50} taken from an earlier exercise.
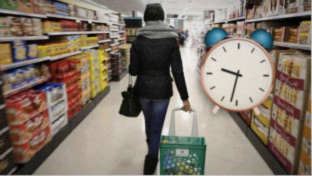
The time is {"hour": 9, "minute": 32}
